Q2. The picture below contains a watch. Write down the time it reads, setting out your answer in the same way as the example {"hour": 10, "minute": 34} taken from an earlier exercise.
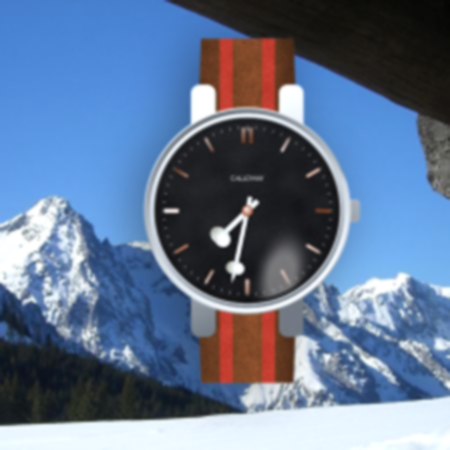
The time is {"hour": 7, "minute": 32}
